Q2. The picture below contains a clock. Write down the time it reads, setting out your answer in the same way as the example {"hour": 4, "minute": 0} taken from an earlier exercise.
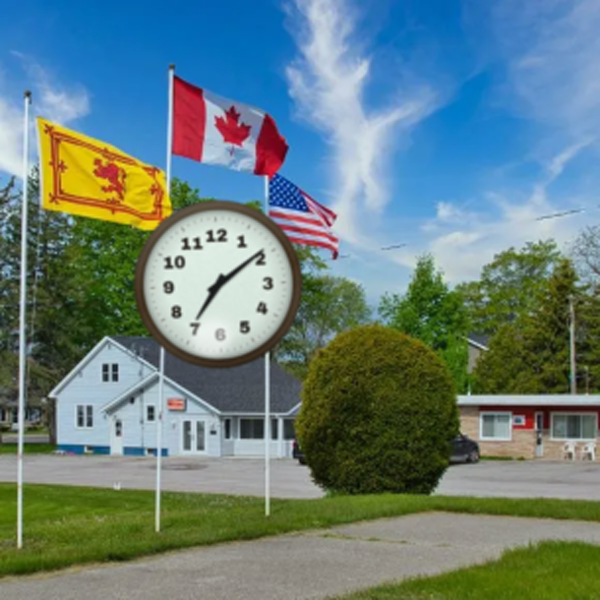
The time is {"hour": 7, "minute": 9}
